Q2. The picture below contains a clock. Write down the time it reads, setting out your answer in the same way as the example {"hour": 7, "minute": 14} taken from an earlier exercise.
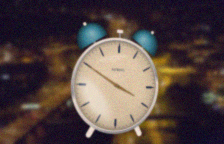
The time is {"hour": 3, "minute": 50}
